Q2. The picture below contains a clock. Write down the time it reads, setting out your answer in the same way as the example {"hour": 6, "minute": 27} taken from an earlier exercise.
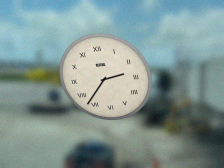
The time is {"hour": 2, "minute": 37}
